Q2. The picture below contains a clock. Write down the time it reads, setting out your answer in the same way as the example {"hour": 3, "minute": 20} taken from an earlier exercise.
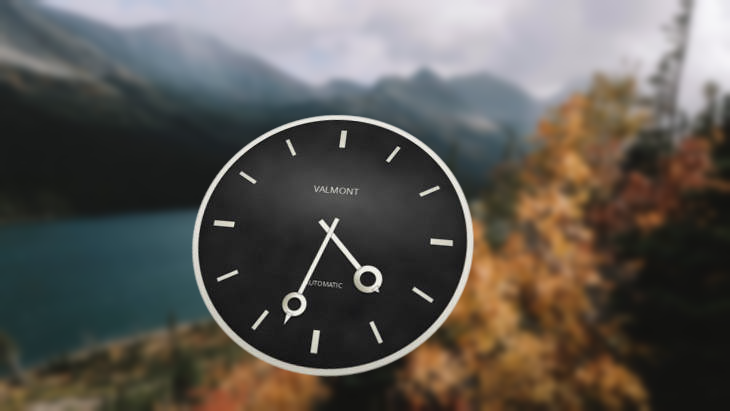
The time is {"hour": 4, "minute": 33}
